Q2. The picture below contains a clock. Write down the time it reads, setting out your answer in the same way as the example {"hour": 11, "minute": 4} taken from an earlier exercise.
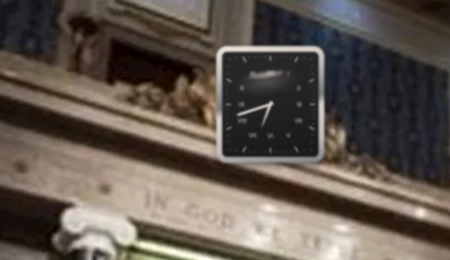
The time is {"hour": 6, "minute": 42}
